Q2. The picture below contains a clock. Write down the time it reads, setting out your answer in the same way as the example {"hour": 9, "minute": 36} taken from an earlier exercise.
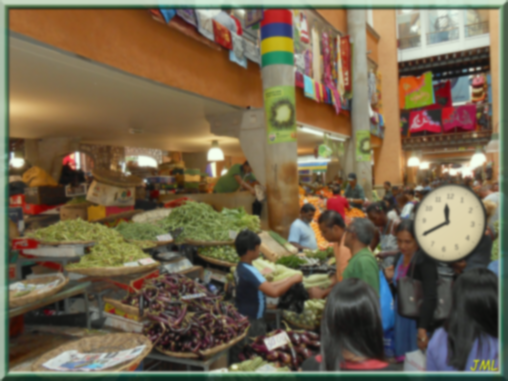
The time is {"hour": 11, "minute": 40}
